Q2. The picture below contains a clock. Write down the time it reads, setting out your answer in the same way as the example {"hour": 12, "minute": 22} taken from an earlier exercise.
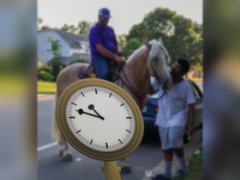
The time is {"hour": 10, "minute": 48}
